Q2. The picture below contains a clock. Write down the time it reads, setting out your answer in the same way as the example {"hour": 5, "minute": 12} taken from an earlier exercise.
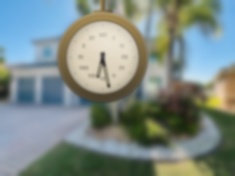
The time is {"hour": 6, "minute": 28}
